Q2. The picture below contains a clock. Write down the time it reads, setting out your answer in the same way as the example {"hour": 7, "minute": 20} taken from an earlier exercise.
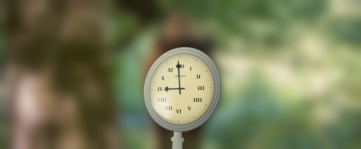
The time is {"hour": 8, "minute": 59}
